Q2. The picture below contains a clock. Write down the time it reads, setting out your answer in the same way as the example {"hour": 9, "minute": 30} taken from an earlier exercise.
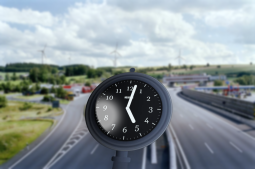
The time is {"hour": 5, "minute": 2}
